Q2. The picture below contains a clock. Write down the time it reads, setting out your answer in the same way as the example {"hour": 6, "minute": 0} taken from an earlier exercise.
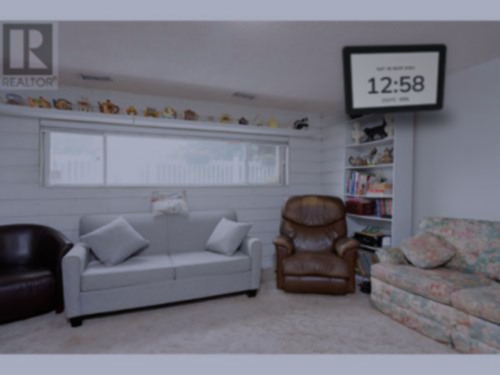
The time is {"hour": 12, "minute": 58}
